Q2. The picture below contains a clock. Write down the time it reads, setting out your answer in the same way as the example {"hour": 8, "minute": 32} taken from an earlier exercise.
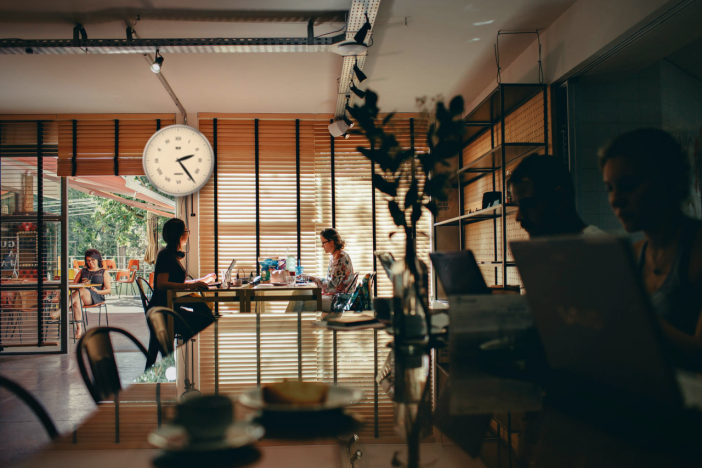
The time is {"hour": 2, "minute": 24}
